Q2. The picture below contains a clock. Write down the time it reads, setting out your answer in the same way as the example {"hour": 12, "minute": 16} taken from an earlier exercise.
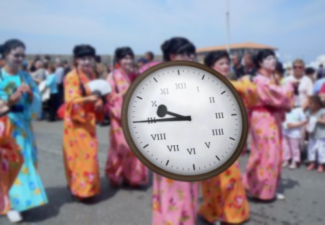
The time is {"hour": 9, "minute": 45}
